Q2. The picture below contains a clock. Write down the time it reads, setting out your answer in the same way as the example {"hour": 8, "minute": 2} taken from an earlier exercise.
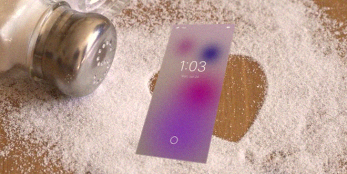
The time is {"hour": 1, "minute": 3}
